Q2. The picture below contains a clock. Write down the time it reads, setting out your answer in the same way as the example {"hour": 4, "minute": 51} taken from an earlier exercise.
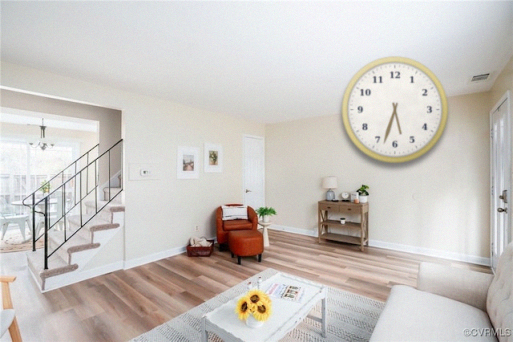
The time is {"hour": 5, "minute": 33}
